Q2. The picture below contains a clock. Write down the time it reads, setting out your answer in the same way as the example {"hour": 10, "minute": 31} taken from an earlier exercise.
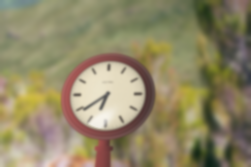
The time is {"hour": 6, "minute": 39}
